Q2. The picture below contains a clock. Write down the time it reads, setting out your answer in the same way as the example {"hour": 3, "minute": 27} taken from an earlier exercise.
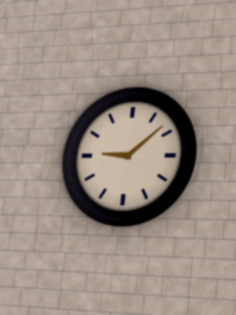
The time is {"hour": 9, "minute": 8}
